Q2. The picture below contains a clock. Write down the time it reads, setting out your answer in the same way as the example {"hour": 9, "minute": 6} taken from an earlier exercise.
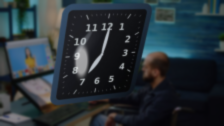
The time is {"hour": 7, "minute": 1}
